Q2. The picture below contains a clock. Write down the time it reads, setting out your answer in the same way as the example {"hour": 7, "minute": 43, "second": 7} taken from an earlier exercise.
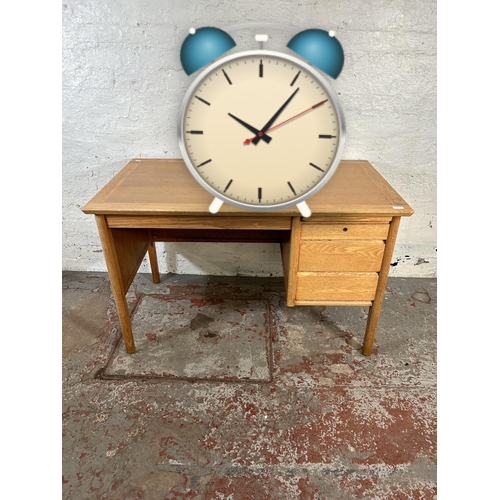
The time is {"hour": 10, "minute": 6, "second": 10}
